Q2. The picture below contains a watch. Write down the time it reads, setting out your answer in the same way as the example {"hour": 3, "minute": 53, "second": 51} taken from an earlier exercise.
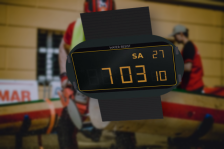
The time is {"hour": 7, "minute": 3, "second": 10}
